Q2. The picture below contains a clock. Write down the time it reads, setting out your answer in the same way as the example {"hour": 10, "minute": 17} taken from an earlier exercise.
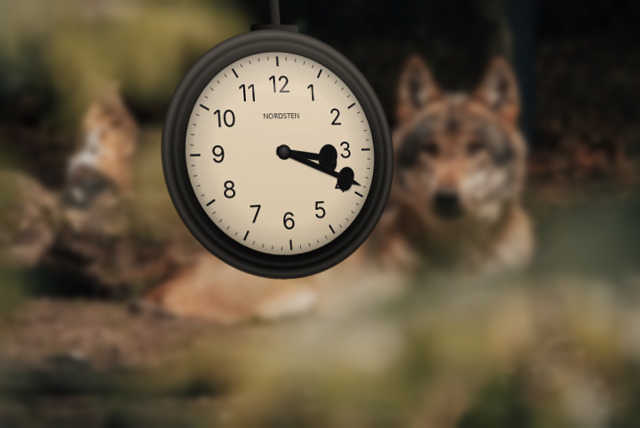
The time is {"hour": 3, "minute": 19}
